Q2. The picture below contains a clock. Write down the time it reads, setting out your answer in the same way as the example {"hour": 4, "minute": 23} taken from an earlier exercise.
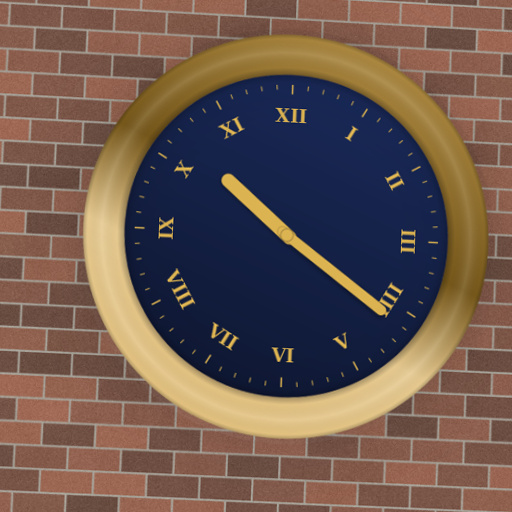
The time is {"hour": 10, "minute": 21}
